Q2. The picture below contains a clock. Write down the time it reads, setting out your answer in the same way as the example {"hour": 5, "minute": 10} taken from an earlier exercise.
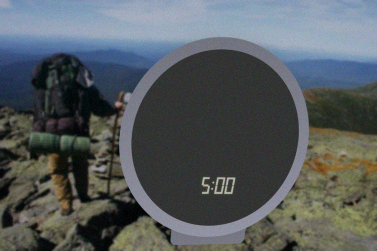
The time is {"hour": 5, "minute": 0}
